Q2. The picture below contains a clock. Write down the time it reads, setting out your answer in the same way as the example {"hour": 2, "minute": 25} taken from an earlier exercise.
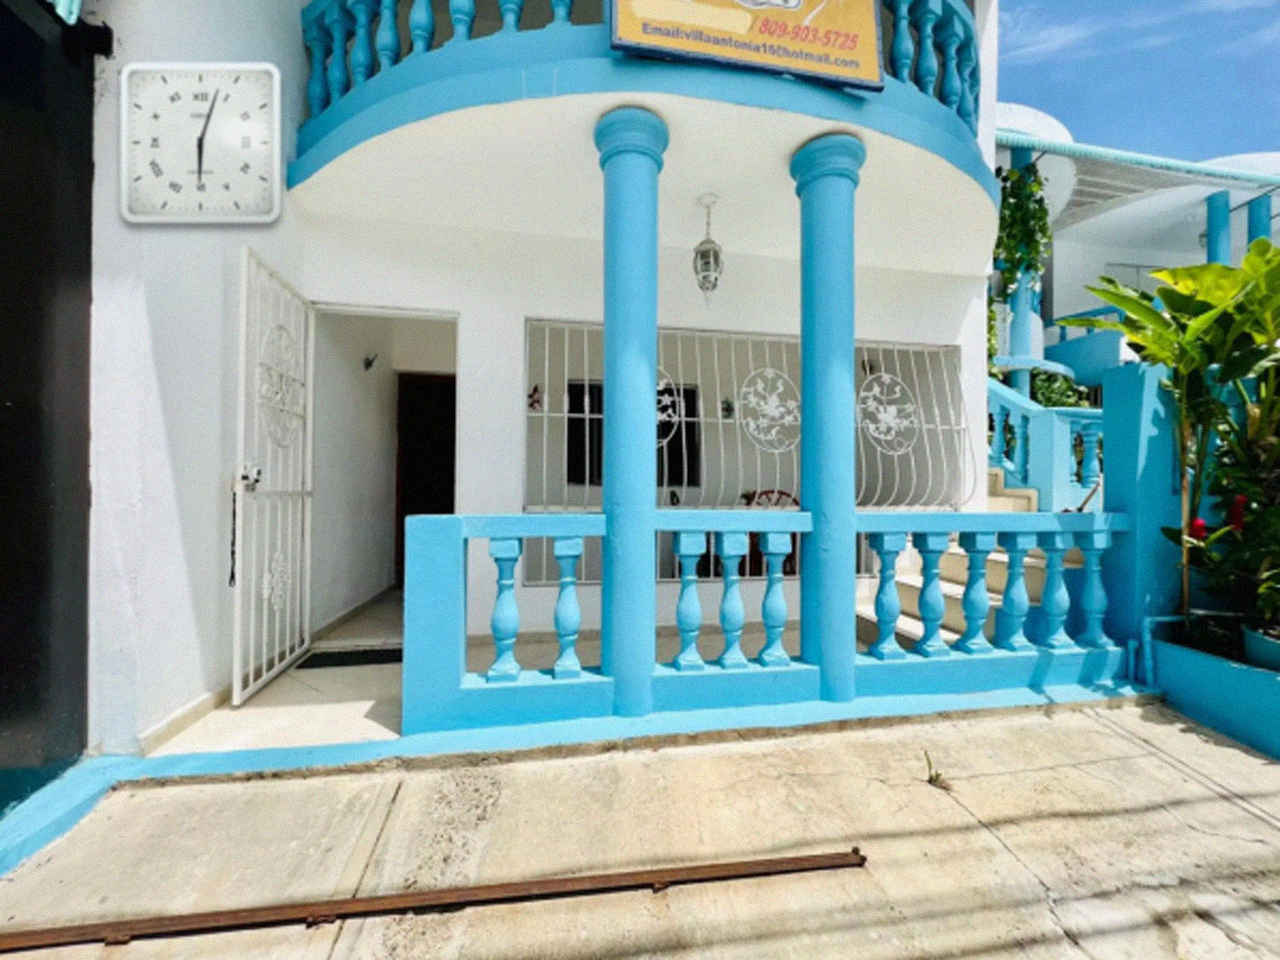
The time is {"hour": 6, "minute": 3}
